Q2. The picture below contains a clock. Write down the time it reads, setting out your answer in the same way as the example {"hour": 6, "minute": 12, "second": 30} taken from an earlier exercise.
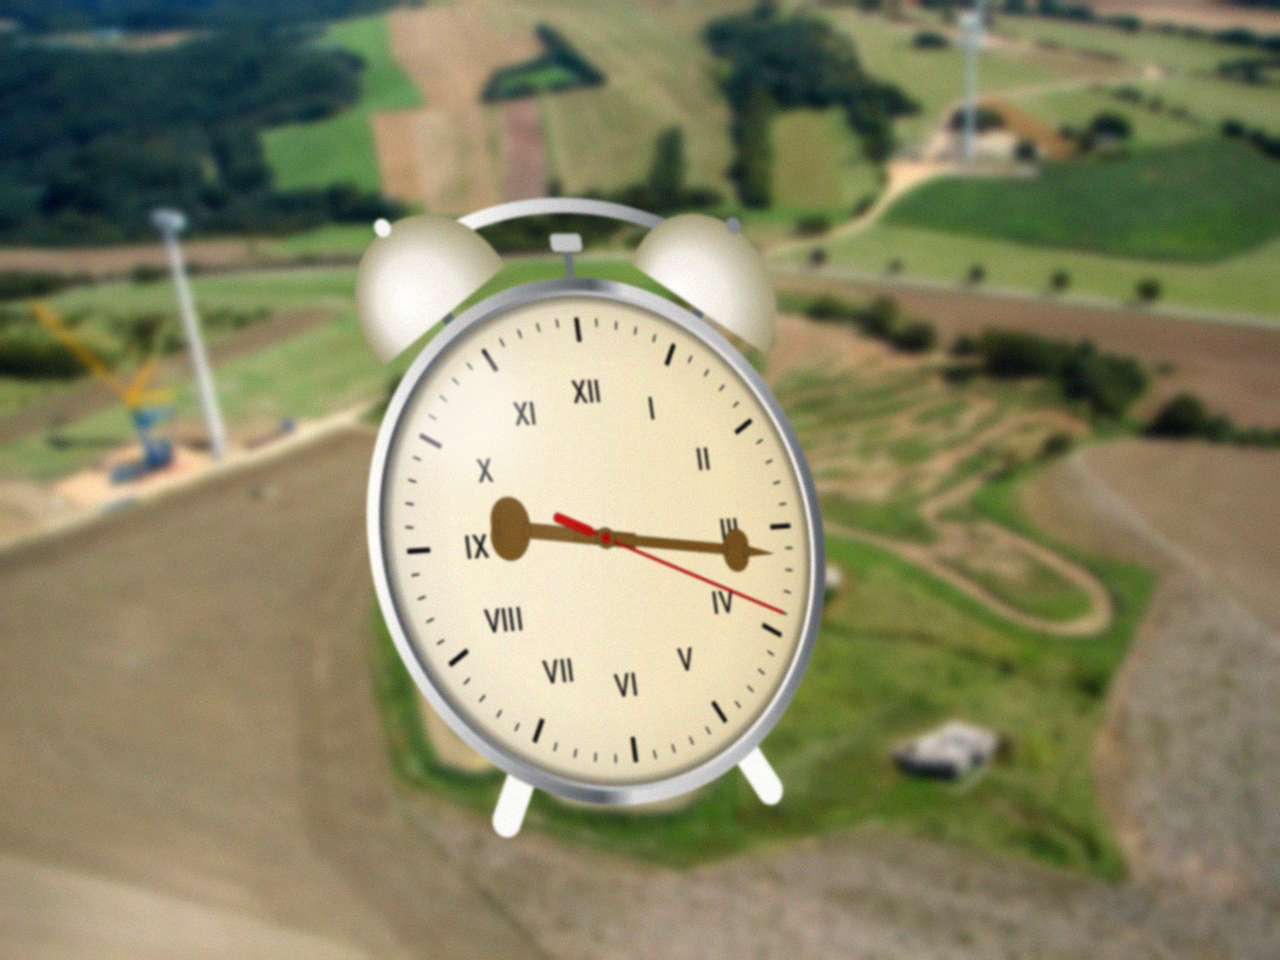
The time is {"hour": 9, "minute": 16, "second": 19}
